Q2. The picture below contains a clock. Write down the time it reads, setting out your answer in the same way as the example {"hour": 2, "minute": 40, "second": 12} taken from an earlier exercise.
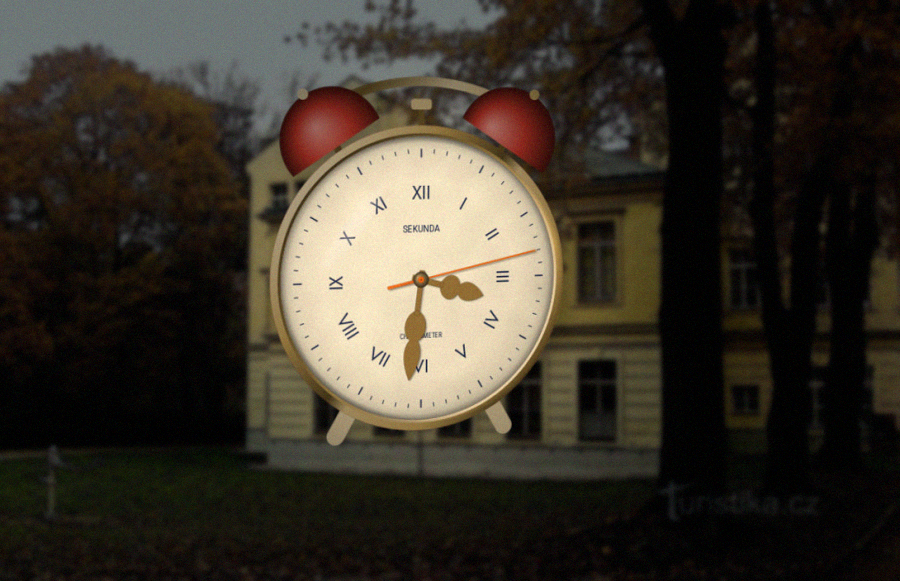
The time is {"hour": 3, "minute": 31, "second": 13}
